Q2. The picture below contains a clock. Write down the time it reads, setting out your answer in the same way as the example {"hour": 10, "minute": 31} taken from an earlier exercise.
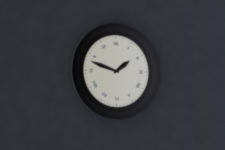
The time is {"hour": 1, "minute": 48}
